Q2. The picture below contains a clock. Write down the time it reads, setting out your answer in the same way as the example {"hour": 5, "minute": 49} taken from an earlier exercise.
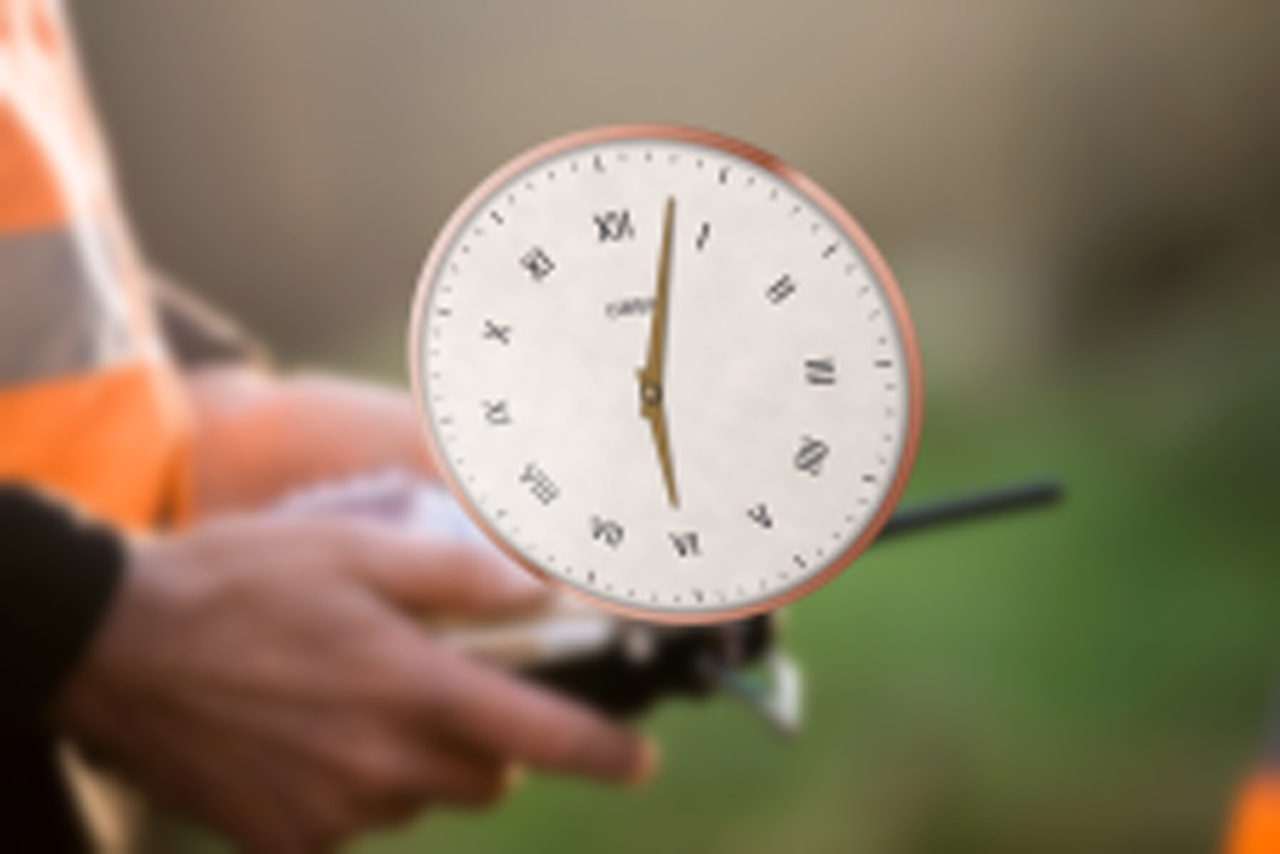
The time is {"hour": 6, "minute": 3}
